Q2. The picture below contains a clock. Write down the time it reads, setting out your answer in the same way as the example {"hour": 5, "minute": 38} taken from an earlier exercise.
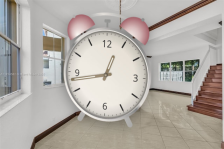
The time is {"hour": 12, "minute": 43}
